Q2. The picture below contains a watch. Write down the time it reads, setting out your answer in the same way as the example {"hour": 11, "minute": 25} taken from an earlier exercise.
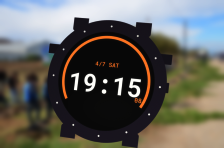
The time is {"hour": 19, "minute": 15}
